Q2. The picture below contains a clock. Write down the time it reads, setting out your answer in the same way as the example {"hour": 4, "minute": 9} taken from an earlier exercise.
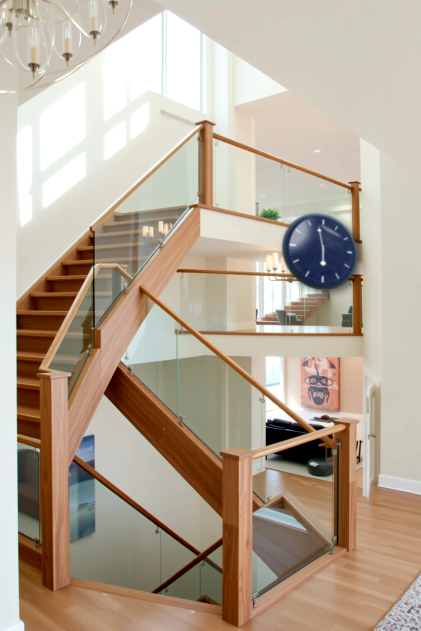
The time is {"hour": 5, "minute": 58}
